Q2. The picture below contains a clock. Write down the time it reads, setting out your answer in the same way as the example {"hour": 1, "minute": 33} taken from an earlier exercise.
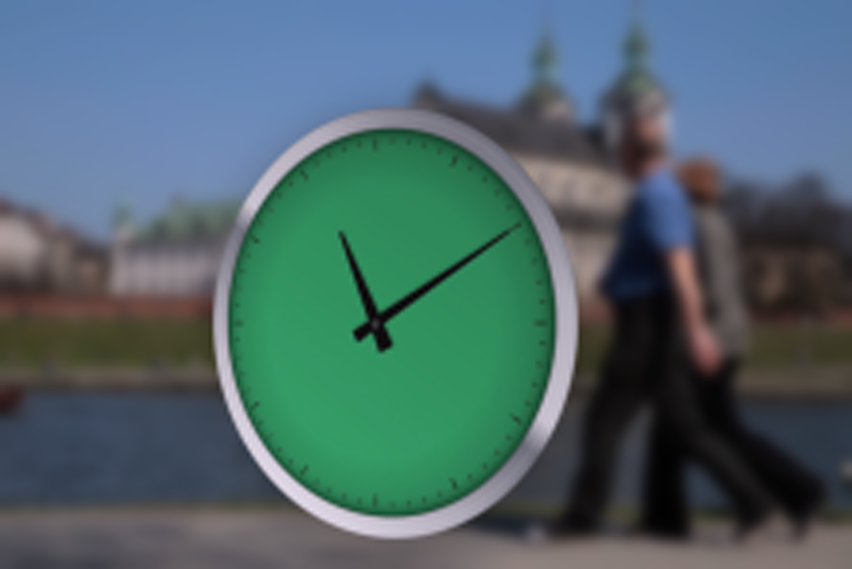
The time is {"hour": 11, "minute": 10}
